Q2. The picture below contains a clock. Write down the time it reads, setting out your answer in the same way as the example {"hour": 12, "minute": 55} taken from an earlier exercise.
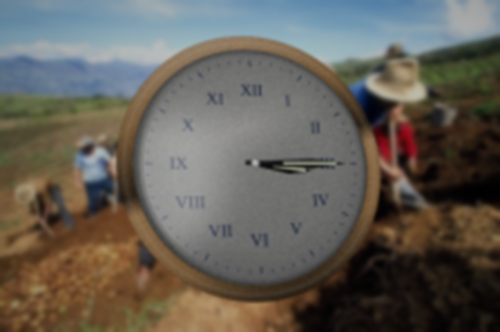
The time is {"hour": 3, "minute": 15}
